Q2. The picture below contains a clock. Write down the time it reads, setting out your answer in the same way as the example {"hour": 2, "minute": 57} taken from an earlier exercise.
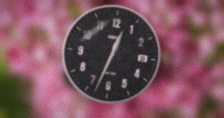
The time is {"hour": 12, "minute": 33}
